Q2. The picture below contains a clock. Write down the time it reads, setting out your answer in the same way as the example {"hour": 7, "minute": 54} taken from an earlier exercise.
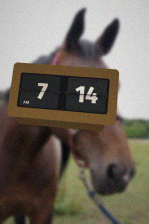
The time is {"hour": 7, "minute": 14}
